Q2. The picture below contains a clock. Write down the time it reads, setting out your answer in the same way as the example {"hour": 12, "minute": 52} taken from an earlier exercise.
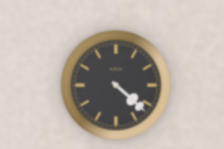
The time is {"hour": 4, "minute": 22}
